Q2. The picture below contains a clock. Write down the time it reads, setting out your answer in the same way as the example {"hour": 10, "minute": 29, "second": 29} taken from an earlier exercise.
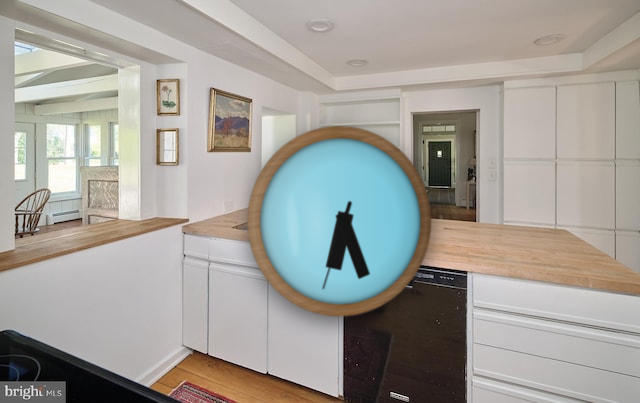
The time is {"hour": 6, "minute": 26, "second": 33}
